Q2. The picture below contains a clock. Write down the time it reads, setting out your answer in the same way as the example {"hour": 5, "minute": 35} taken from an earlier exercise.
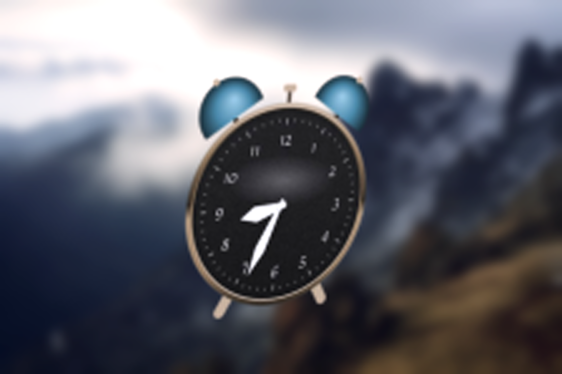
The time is {"hour": 8, "minute": 34}
